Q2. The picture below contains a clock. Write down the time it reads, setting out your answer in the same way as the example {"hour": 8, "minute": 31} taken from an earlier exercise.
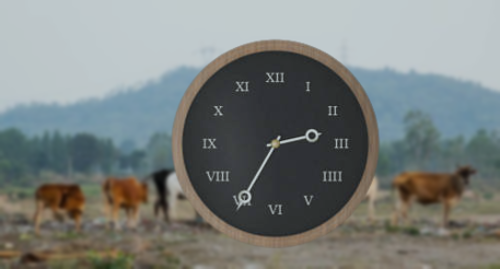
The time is {"hour": 2, "minute": 35}
